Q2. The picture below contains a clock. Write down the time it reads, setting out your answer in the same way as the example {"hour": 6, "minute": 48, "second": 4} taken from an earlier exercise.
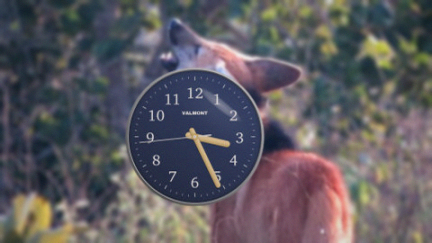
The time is {"hour": 3, "minute": 25, "second": 44}
